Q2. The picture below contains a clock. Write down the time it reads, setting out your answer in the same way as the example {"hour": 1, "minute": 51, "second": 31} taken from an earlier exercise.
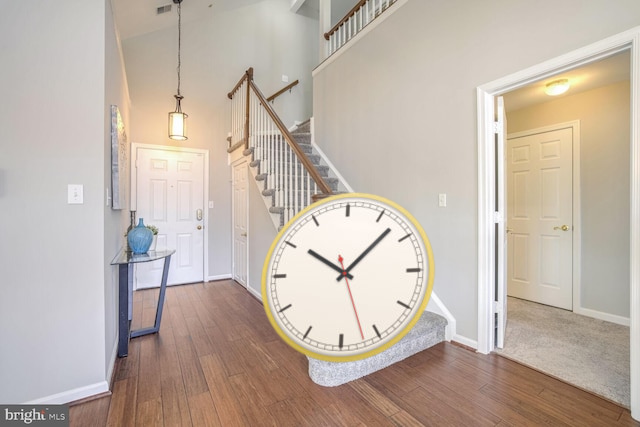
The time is {"hour": 10, "minute": 7, "second": 27}
